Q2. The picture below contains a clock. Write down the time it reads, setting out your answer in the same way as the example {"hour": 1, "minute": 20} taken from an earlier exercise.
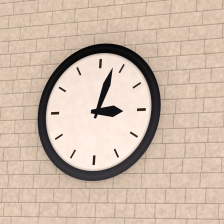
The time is {"hour": 3, "minute": 3}
